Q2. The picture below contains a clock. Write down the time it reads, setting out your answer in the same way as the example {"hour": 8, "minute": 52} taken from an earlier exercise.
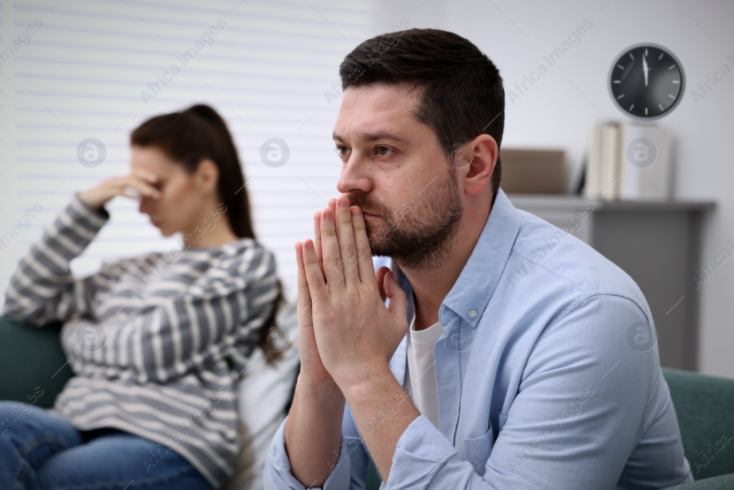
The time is {"hour": 11, "minute": 59}
